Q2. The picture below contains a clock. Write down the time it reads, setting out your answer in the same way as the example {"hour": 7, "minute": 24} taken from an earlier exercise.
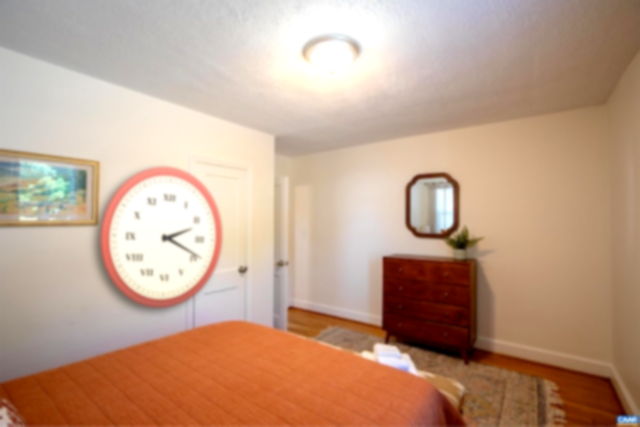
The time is {"hour": 2, "minute": 19}
